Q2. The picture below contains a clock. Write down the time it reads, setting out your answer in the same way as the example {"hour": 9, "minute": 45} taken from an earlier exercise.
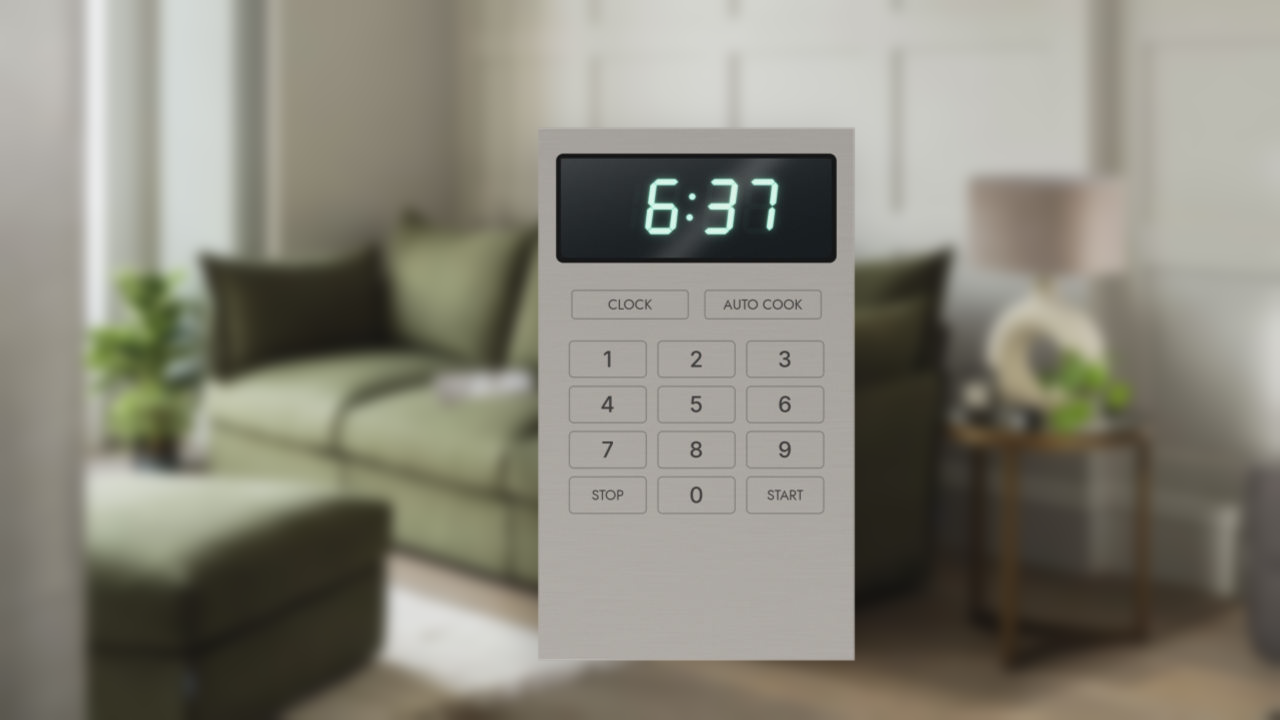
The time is {"hour": 6, "minute": 37}
